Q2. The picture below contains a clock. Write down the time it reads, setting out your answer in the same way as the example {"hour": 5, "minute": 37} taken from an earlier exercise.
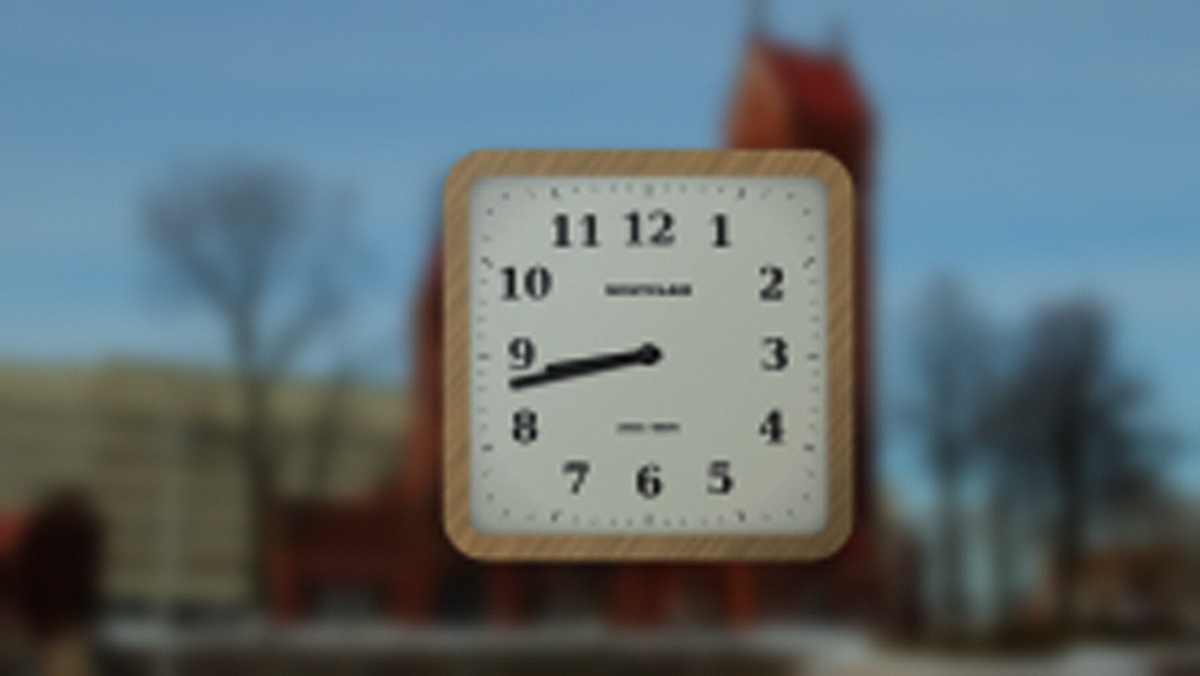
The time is {"hour": 8, "minute": 43}
